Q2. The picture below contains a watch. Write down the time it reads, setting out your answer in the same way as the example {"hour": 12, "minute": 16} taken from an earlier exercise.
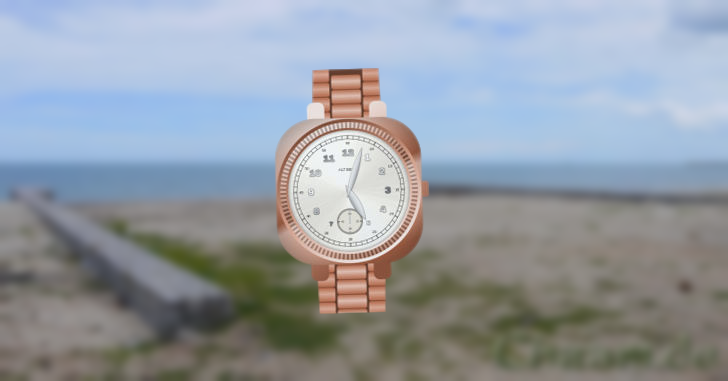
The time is {"hour": 5, "minute": 3}
